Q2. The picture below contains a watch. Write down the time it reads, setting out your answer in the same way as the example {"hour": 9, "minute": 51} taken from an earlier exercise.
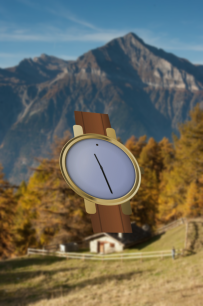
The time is {"hour": 11, "minute": 28}
